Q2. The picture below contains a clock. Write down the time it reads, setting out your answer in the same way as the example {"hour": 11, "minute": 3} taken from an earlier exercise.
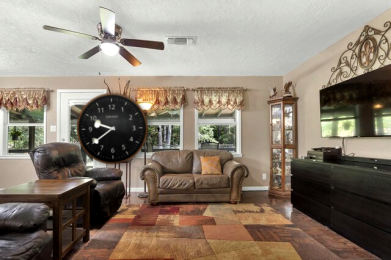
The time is {"hour": 9, "minute": 39}
